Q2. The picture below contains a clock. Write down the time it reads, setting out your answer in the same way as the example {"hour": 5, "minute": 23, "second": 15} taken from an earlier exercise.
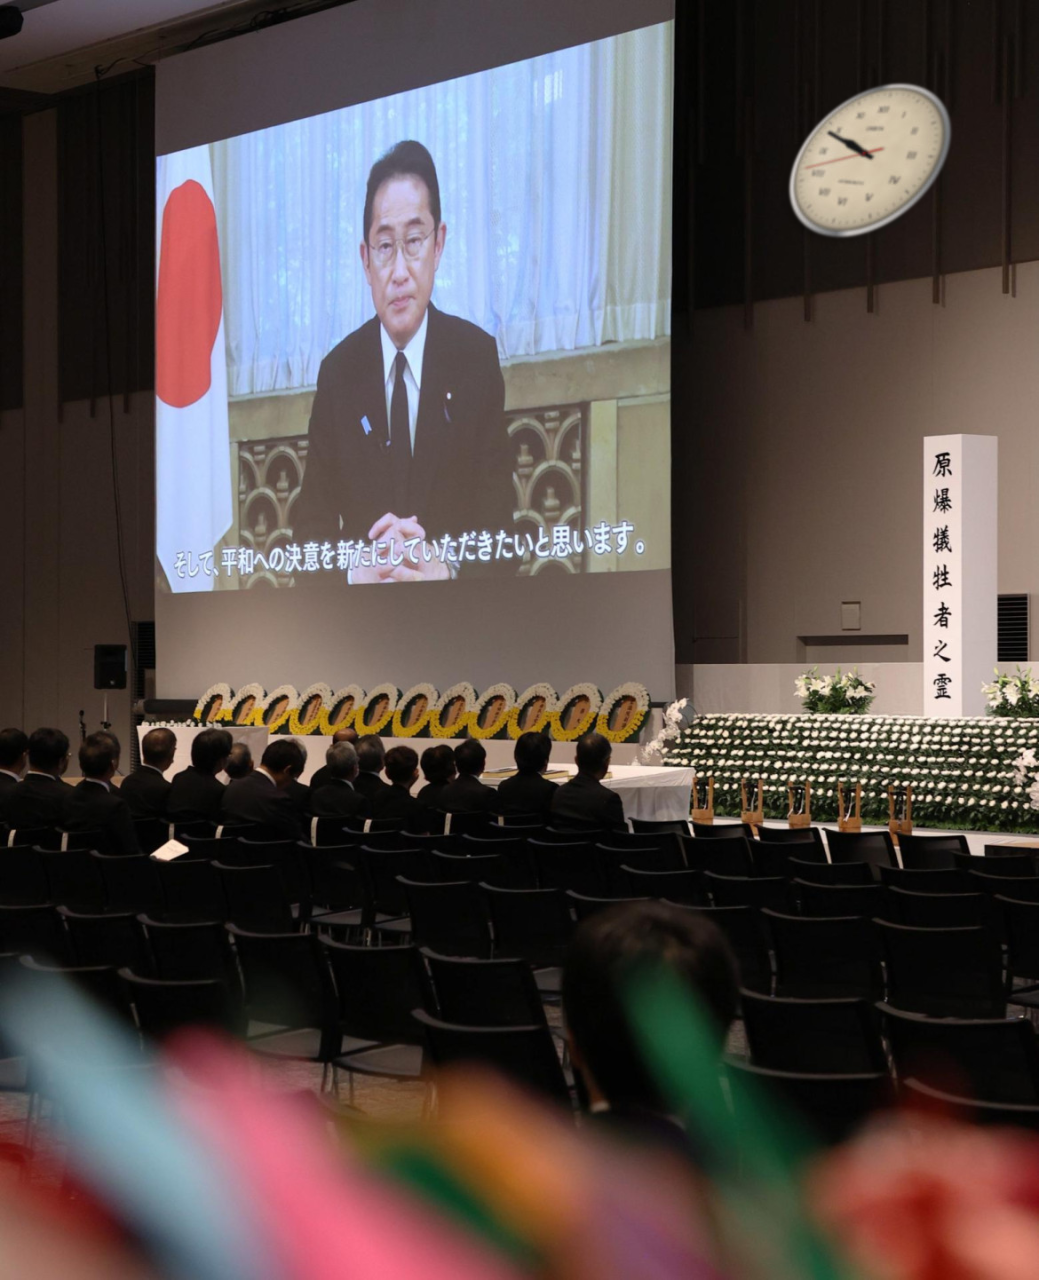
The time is {"hour": 9, "minute": 48, "second": 42}
